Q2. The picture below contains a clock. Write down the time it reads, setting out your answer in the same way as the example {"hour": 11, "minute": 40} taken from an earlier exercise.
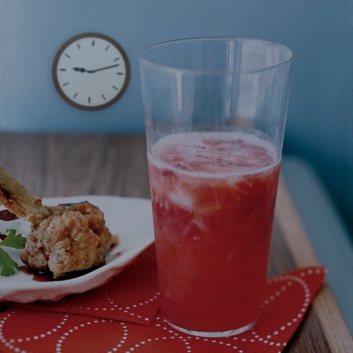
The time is {"hour": 9, "minute": 12}
